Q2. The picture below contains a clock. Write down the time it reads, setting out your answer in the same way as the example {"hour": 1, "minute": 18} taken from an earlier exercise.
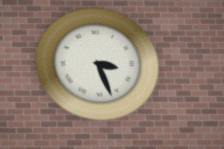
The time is {"hour": 3, "minute": 27}
